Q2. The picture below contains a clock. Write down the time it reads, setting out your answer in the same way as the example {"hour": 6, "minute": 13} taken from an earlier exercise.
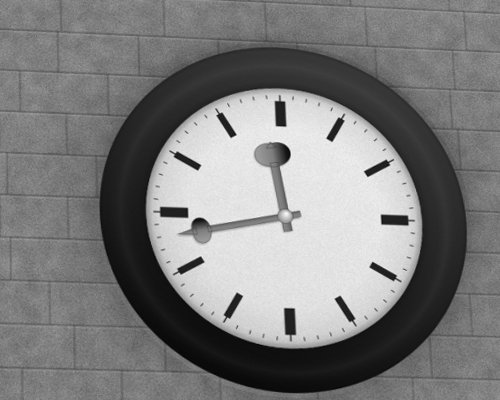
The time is {"hour": 11, "minute": 43}
